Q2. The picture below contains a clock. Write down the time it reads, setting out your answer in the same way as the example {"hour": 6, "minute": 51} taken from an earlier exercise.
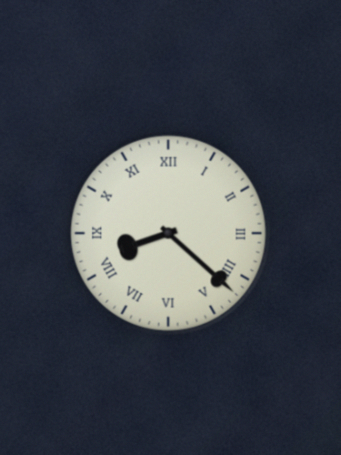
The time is {"hour": 8, "minute": 22}
